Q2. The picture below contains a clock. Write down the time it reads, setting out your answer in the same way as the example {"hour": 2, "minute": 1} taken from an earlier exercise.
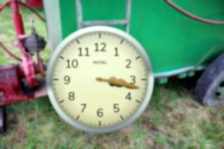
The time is {"hour": 3, "minute": 17}
